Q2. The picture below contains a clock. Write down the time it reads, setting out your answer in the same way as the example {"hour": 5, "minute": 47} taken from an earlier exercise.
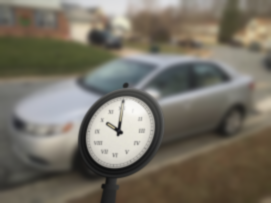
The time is {"hour": 10, "minute": 0}
